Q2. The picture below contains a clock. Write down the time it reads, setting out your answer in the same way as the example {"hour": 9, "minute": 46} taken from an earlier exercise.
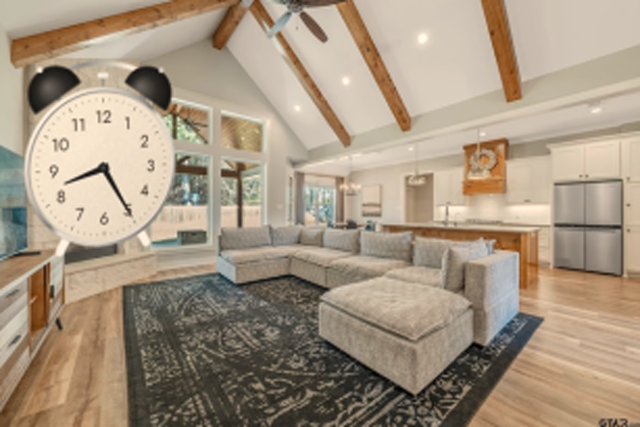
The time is {"hour": 8, "minute": 25}
